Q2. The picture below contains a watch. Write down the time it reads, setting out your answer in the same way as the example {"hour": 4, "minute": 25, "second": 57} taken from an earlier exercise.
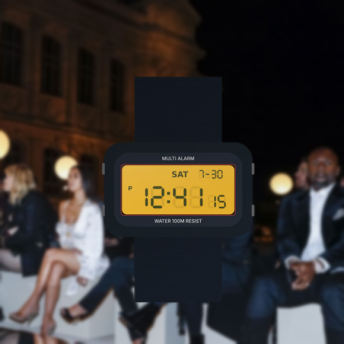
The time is {"hour": 12, "minute": 41, "second": 15}
